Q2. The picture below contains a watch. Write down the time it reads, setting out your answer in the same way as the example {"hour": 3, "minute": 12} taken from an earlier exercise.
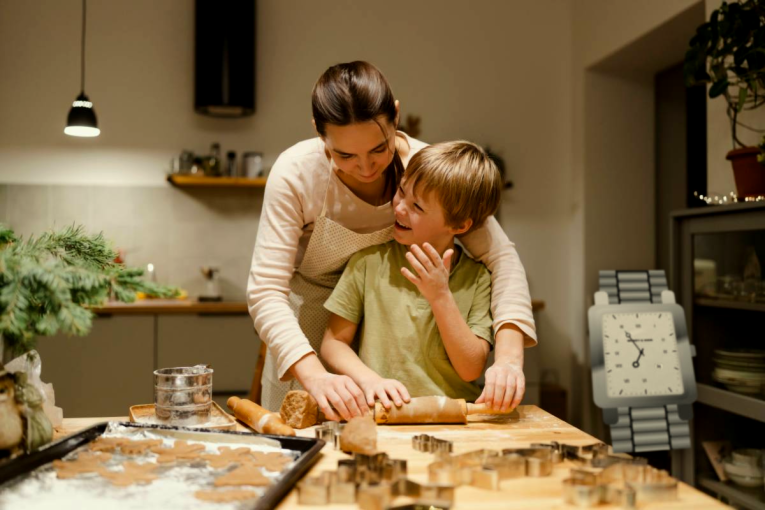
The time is {"hour": 6, "minute": 55}
